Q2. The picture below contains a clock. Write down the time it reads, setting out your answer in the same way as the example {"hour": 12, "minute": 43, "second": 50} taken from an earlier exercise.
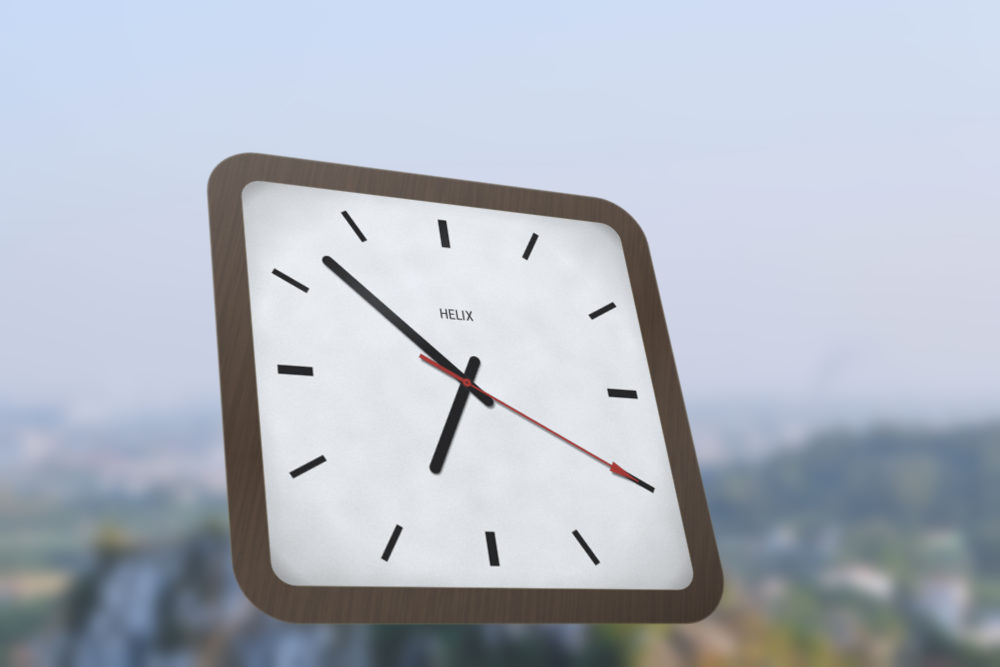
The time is {"hour": 6, "minute": 52, "second": 20}
